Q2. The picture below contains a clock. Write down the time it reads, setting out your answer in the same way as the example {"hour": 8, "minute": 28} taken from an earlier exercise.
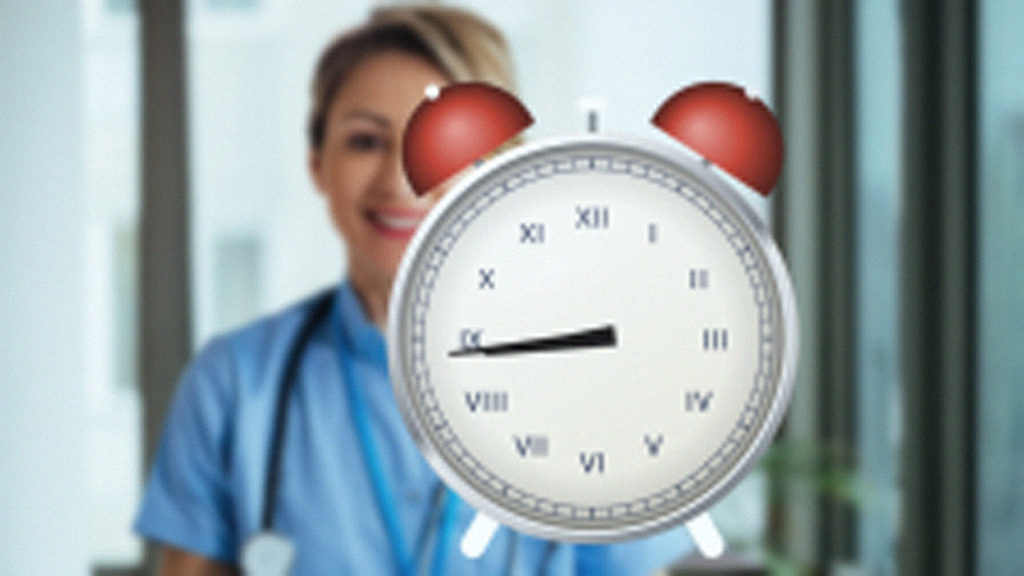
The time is {"hour": 8, "minute": 44}
